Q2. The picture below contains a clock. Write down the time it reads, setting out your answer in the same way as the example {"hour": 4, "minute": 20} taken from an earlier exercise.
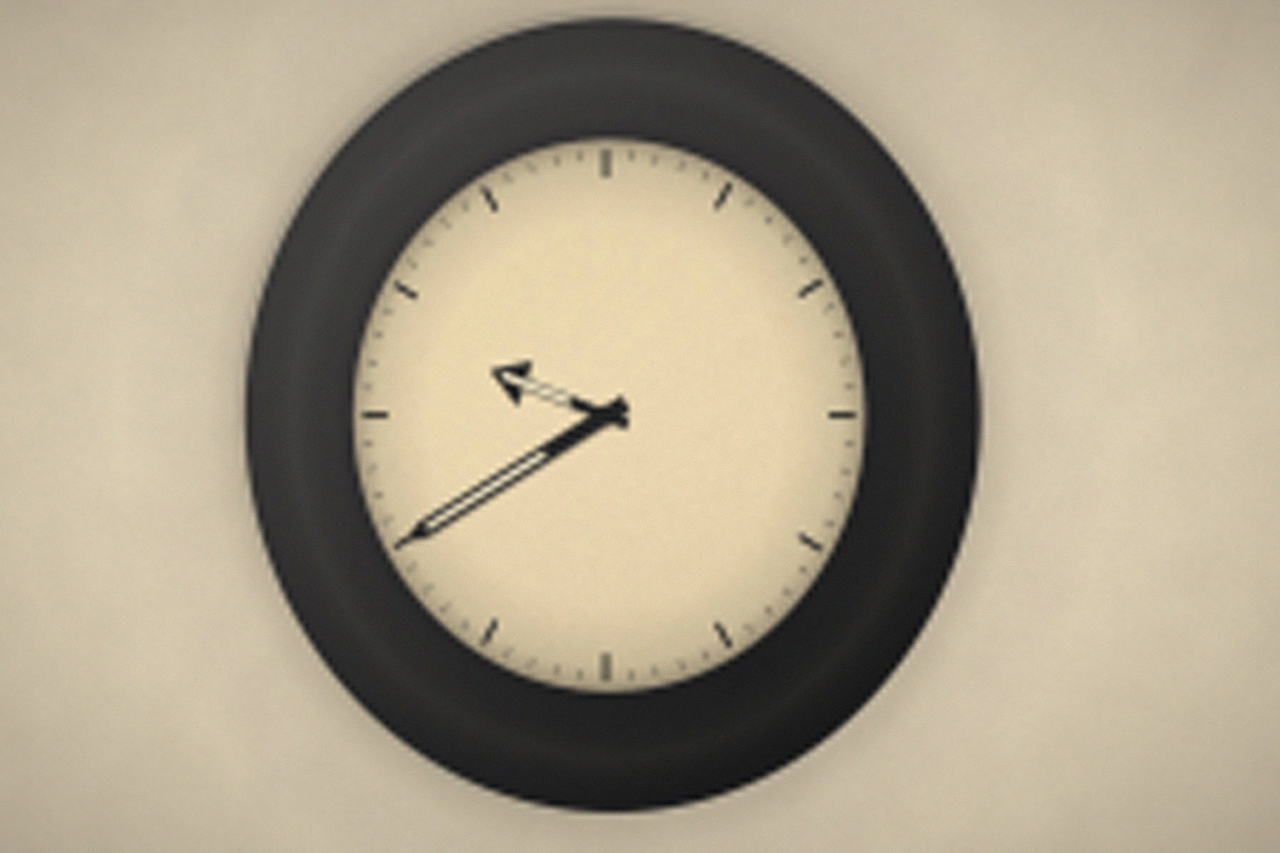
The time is {"hour": 9, "minute": 40}
